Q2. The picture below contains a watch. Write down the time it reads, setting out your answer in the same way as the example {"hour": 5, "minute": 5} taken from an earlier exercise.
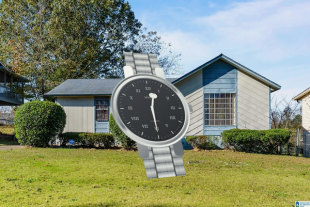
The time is {"hour": 12, "minute": 30}
